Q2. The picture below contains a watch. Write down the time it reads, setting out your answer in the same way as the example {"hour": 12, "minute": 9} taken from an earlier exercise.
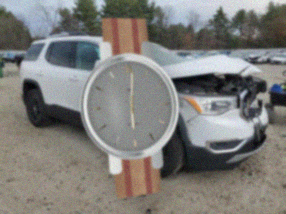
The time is {"hour": 6, "minute": 1}
